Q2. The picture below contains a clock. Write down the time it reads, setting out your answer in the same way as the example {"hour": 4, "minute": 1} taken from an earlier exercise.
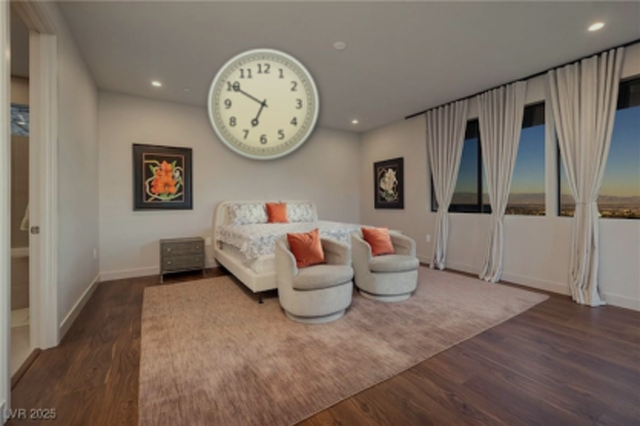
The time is {"hour": 6, "minute": 50}
